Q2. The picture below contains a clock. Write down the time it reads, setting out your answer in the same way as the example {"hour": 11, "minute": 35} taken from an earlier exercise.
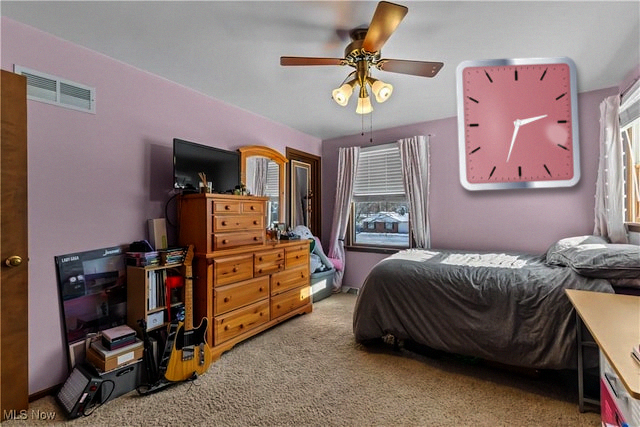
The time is {"hour": 2, "minute": 33}
